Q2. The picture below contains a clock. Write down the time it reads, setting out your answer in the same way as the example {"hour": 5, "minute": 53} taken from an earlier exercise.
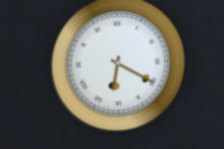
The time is {"hour": 6, "minute": 20}
